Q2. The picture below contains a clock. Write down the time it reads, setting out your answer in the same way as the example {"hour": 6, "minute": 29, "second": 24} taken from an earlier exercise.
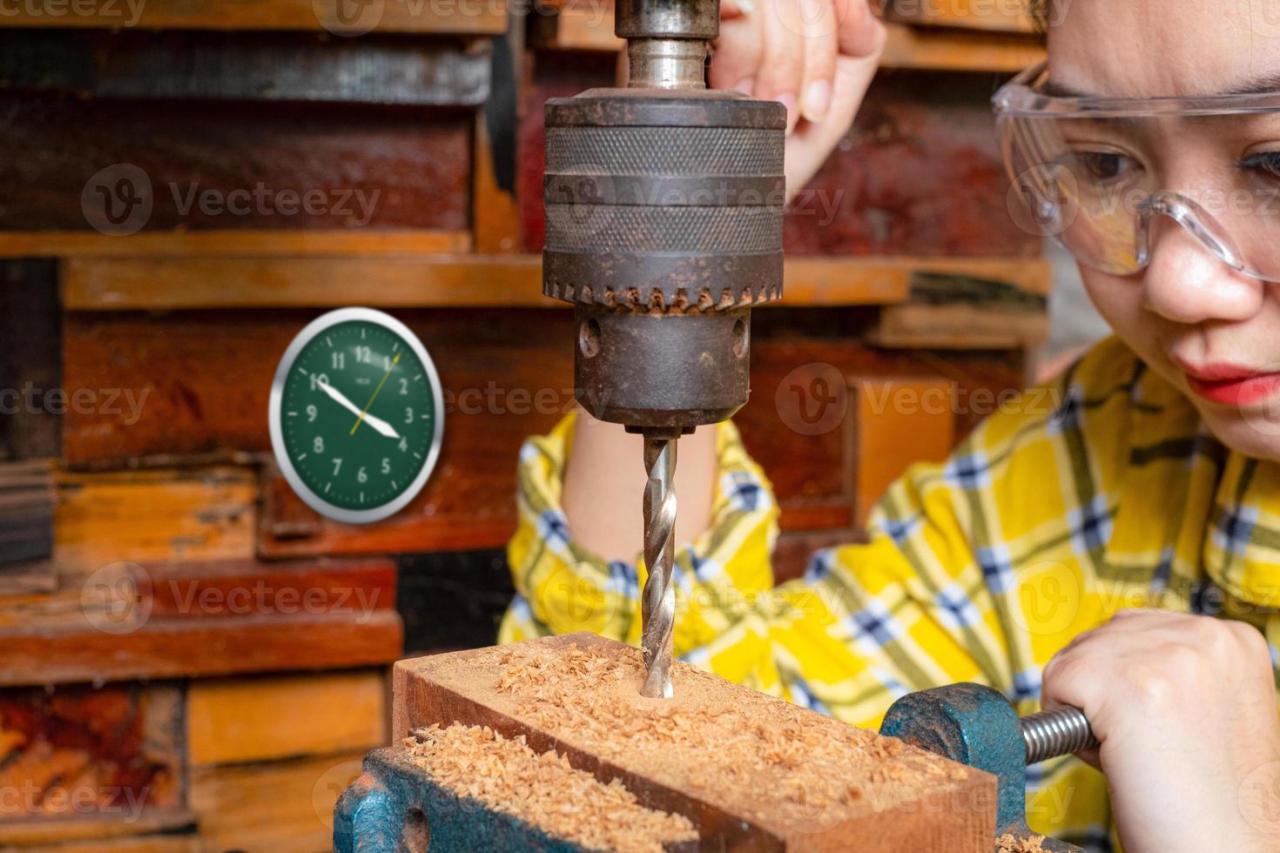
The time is {"hour": 3, "minute": 50, "second": 6}
